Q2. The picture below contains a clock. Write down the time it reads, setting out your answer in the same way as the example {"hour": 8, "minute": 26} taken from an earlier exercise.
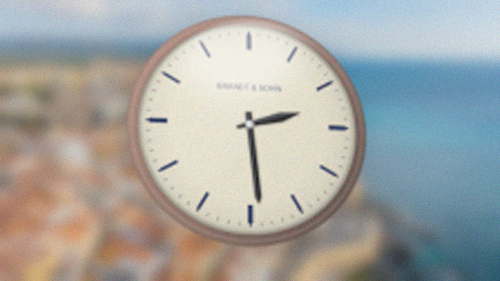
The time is {"hour": 2, "minute": 29}
